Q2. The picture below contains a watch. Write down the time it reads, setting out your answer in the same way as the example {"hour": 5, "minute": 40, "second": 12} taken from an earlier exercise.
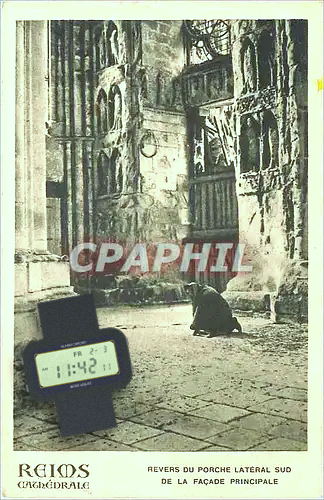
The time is {"hour": 11, "minute": 42, "second": 11}
